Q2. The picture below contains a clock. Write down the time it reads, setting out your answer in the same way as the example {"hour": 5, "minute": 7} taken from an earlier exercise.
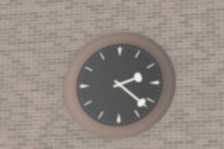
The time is {"hour": 2, "minute": 22}
